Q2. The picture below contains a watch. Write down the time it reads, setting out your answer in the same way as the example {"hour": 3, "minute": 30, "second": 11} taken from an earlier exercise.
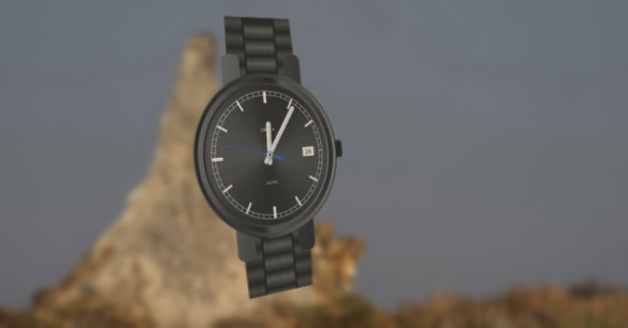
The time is {"hour": 12, "minute": 5, "second": 48}
